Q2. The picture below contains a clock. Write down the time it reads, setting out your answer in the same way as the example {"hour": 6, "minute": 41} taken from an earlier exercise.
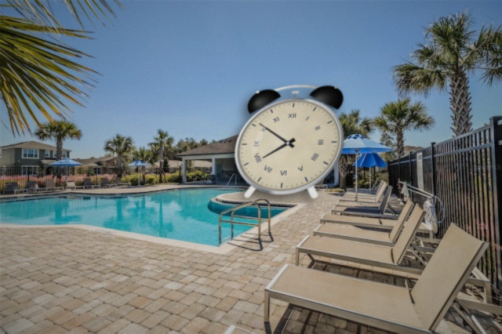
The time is {"hour": 7, "minute": 51}
